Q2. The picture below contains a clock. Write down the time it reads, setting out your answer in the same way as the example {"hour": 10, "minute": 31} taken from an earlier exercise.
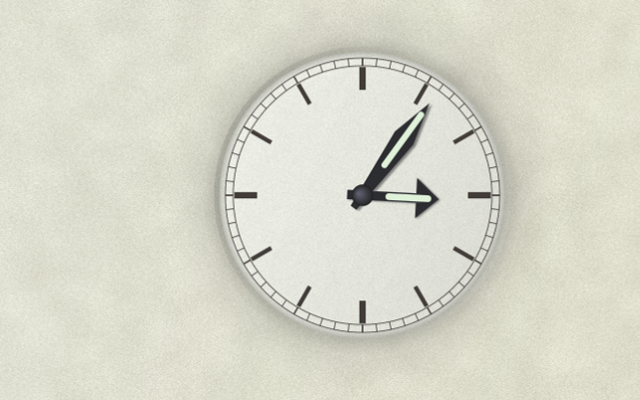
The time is {"hour": 3, "minute": 6}
